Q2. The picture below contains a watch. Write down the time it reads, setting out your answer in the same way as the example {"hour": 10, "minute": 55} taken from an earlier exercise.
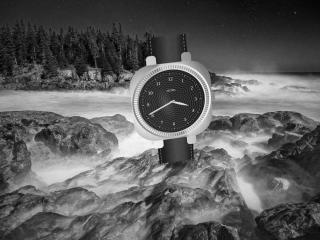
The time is {"hour": 3, "minute": 41}
